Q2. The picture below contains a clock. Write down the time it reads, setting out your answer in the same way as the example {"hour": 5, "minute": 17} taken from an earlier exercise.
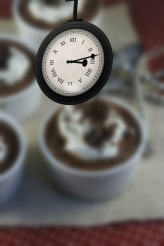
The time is {"hour": 3, "minute": 13}
